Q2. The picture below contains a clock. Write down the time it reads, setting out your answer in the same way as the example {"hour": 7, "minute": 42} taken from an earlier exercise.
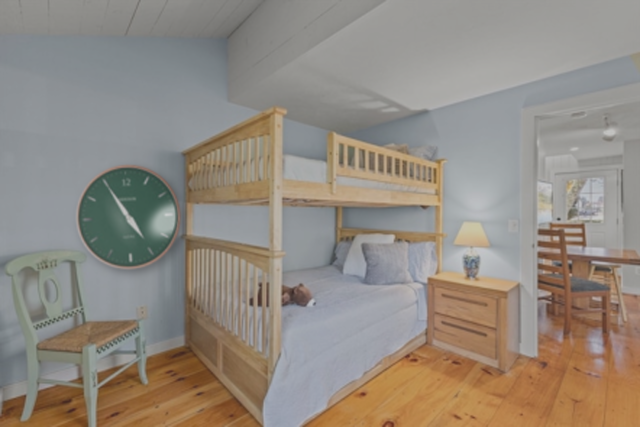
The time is {"hour": 4, "minute": 55}
